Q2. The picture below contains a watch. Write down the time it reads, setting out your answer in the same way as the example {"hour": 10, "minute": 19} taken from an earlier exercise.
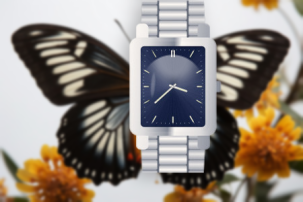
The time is {"hour": 3, "minute": 38}
